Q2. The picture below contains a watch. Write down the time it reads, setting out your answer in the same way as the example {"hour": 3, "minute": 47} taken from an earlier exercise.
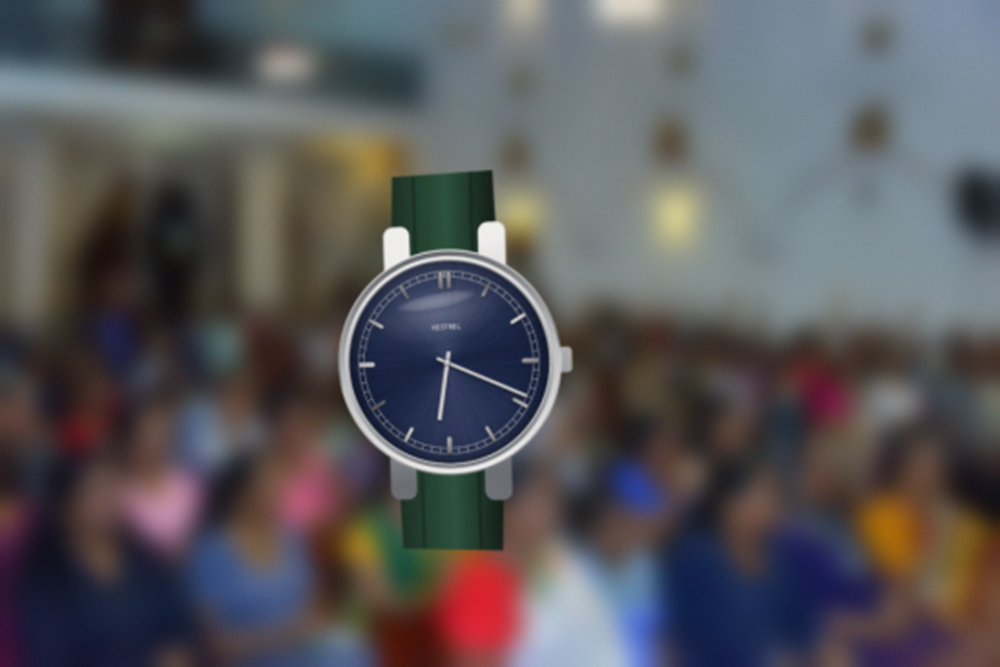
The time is {"hour": 6, "minute": 19}
